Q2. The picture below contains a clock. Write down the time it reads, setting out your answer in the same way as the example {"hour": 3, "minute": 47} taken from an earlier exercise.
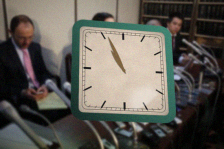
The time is {"hour": 10, "minute": 56}
